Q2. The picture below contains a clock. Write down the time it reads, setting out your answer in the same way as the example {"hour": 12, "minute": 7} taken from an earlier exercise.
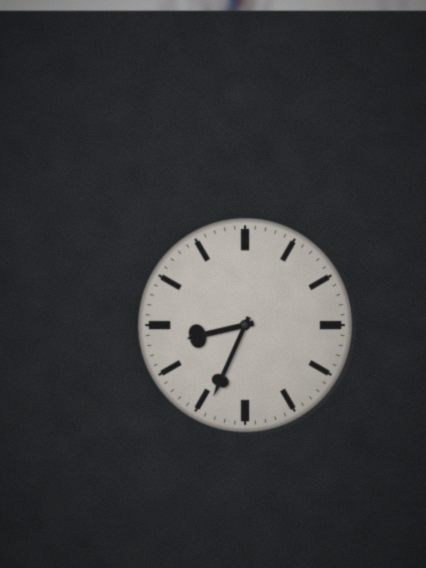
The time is {"hour": 8, "minute": 34}
